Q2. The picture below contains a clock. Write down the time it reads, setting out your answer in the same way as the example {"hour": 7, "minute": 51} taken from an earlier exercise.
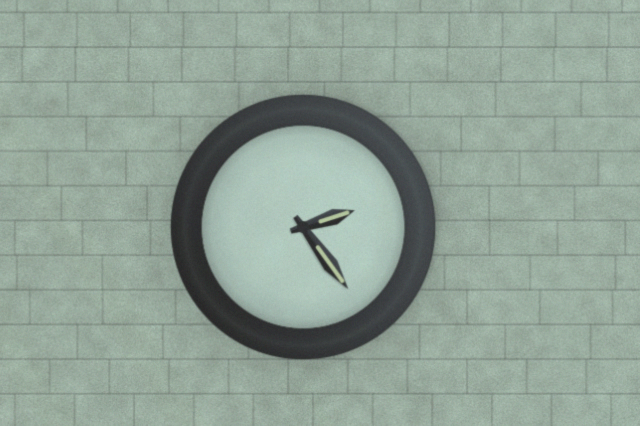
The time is {"hour": 2, "minute": 24}
